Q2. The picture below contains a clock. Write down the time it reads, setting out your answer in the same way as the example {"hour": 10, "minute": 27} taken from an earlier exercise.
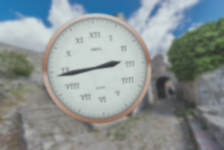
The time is {"hour": 2, "minute": 44}
